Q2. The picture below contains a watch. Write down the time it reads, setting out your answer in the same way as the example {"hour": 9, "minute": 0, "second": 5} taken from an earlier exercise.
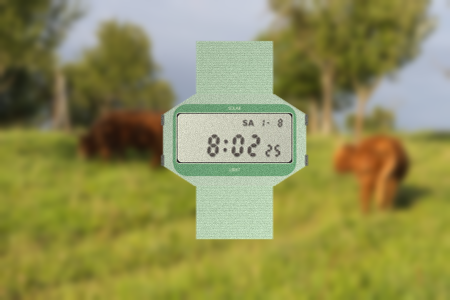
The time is {"hour": 8, "minute": 2, "second": 25}
